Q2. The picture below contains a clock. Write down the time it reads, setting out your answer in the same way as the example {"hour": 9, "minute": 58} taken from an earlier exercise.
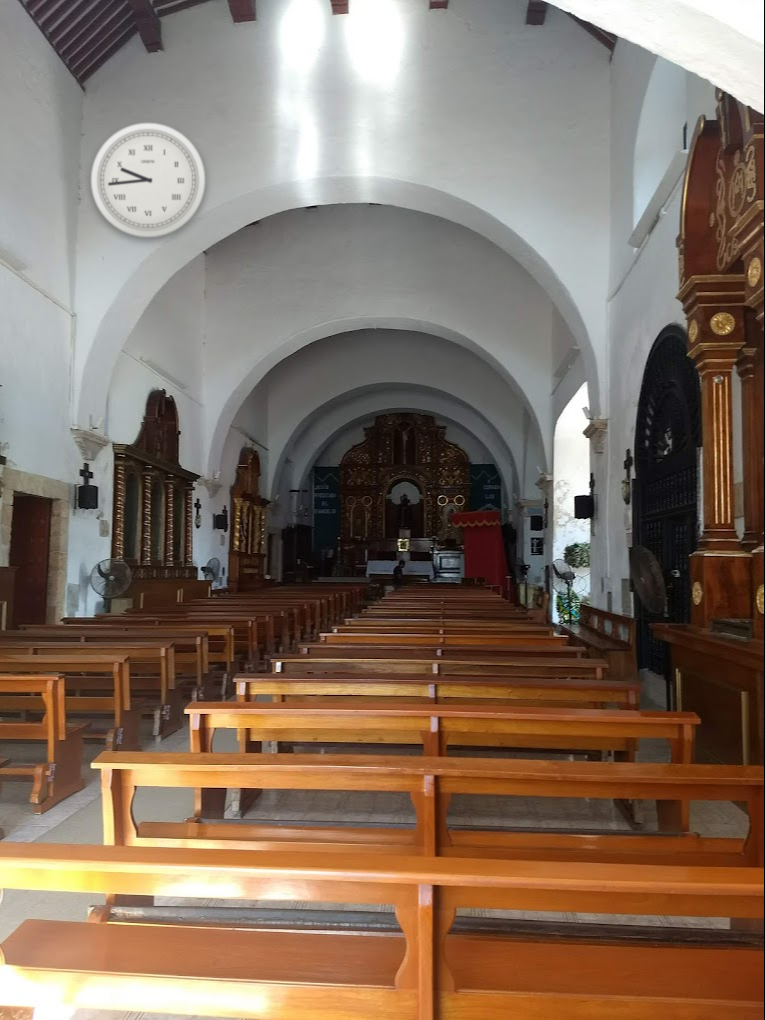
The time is {"hour": 9, "minute": 44}
